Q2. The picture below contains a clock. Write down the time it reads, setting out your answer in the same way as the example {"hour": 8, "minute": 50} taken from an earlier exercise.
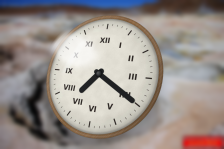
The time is {"hour": 7, "minute": 20}
